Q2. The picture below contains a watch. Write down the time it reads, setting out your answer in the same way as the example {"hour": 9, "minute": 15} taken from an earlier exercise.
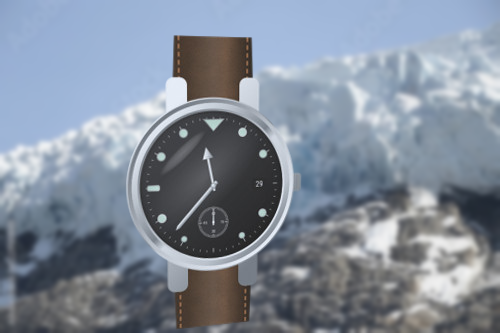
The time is {"hour": 11, "minute": 37}
